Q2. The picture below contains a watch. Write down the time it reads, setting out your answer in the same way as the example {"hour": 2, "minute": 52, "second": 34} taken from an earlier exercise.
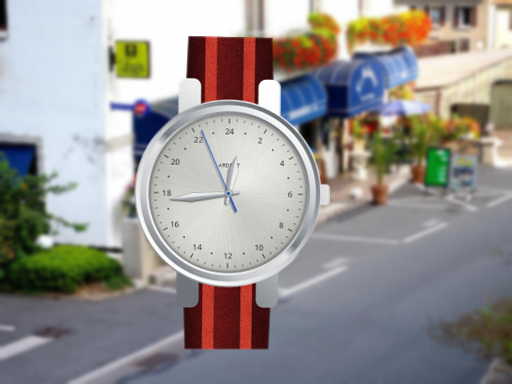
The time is {"hour": 0, "minute": 43, "second": 56}
